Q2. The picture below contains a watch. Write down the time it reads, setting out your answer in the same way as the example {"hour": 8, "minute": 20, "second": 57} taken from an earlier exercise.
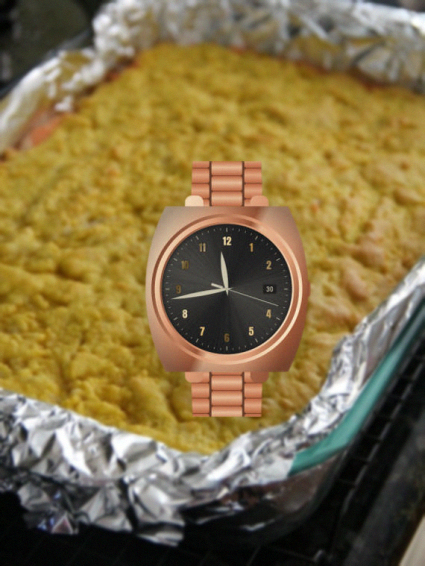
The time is {"hour": 11, "minute": 43, "second": 18}
